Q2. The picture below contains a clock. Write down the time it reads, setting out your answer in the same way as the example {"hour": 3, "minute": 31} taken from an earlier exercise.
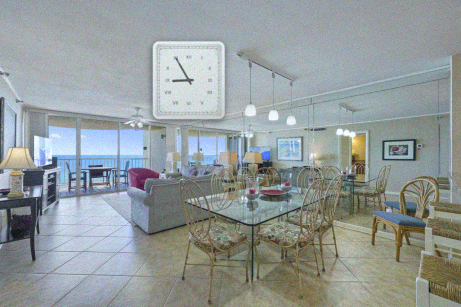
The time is {"hour": 8, "minute": 55}
